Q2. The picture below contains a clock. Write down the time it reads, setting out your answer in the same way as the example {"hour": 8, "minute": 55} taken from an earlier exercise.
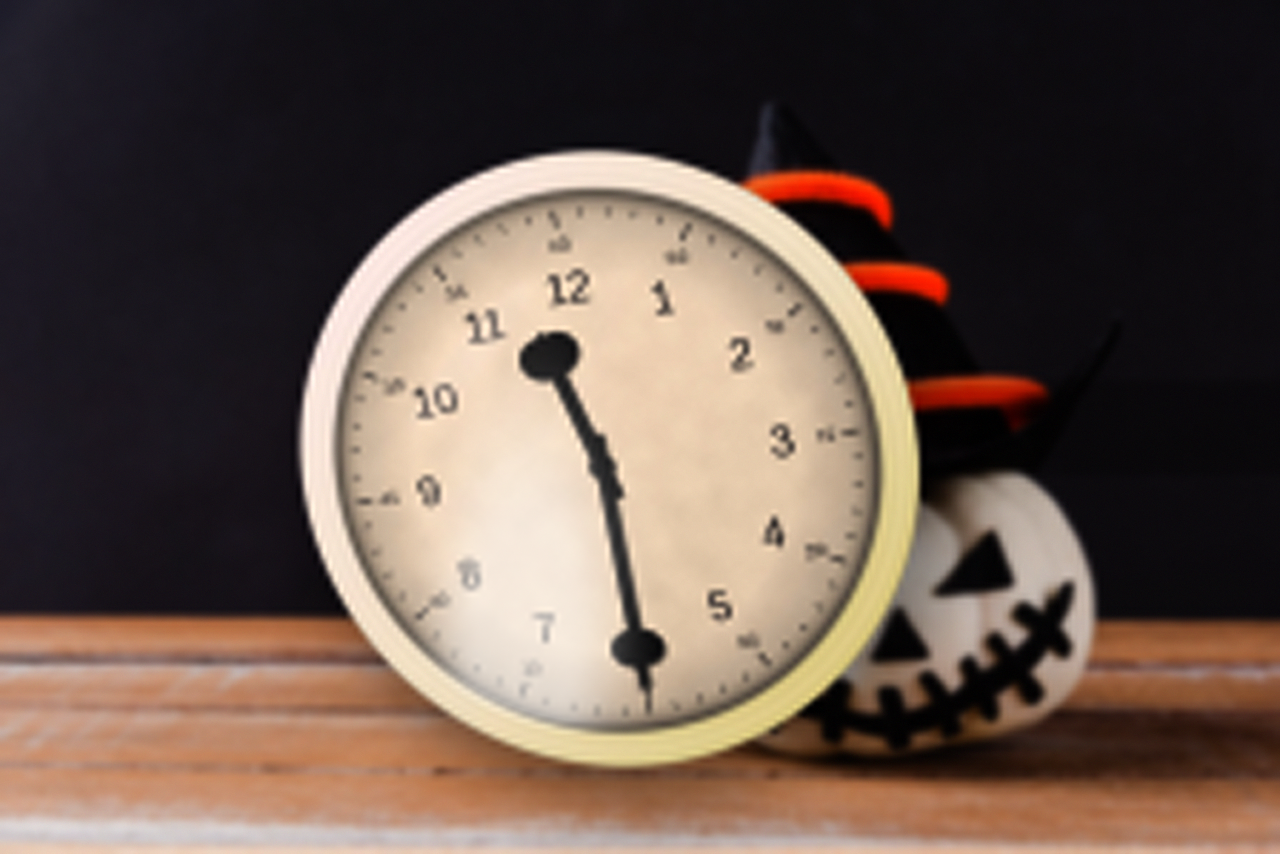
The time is {"hour": 11, "minute": 30}
